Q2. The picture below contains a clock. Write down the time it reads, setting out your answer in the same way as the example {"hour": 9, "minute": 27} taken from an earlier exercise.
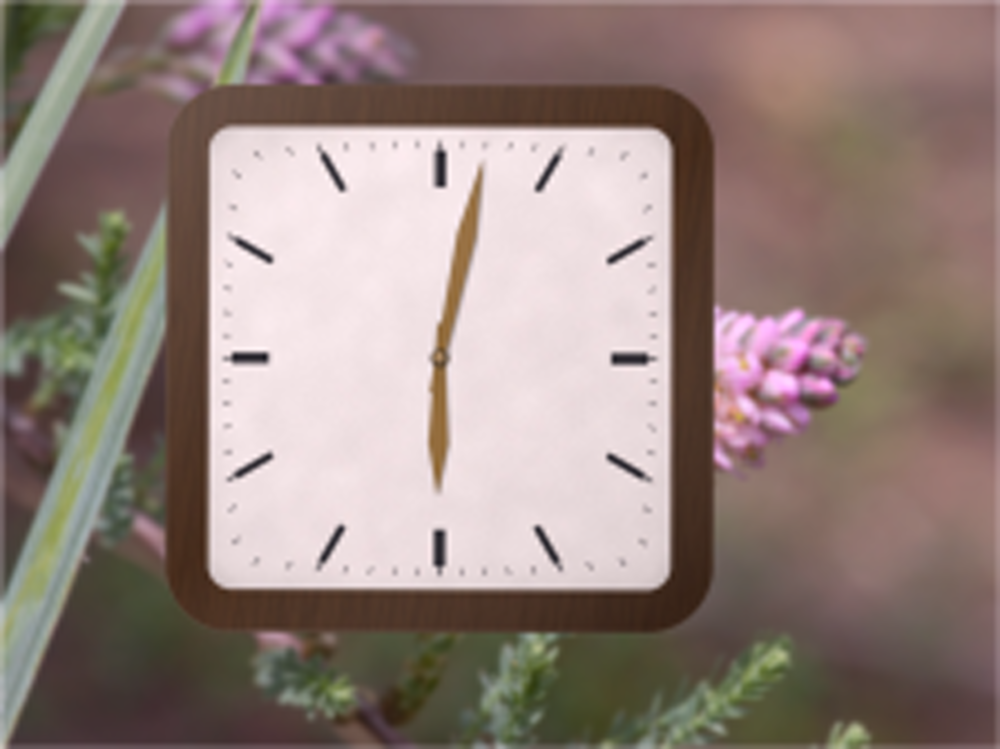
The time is {"hour": 6, "minute": 2}
